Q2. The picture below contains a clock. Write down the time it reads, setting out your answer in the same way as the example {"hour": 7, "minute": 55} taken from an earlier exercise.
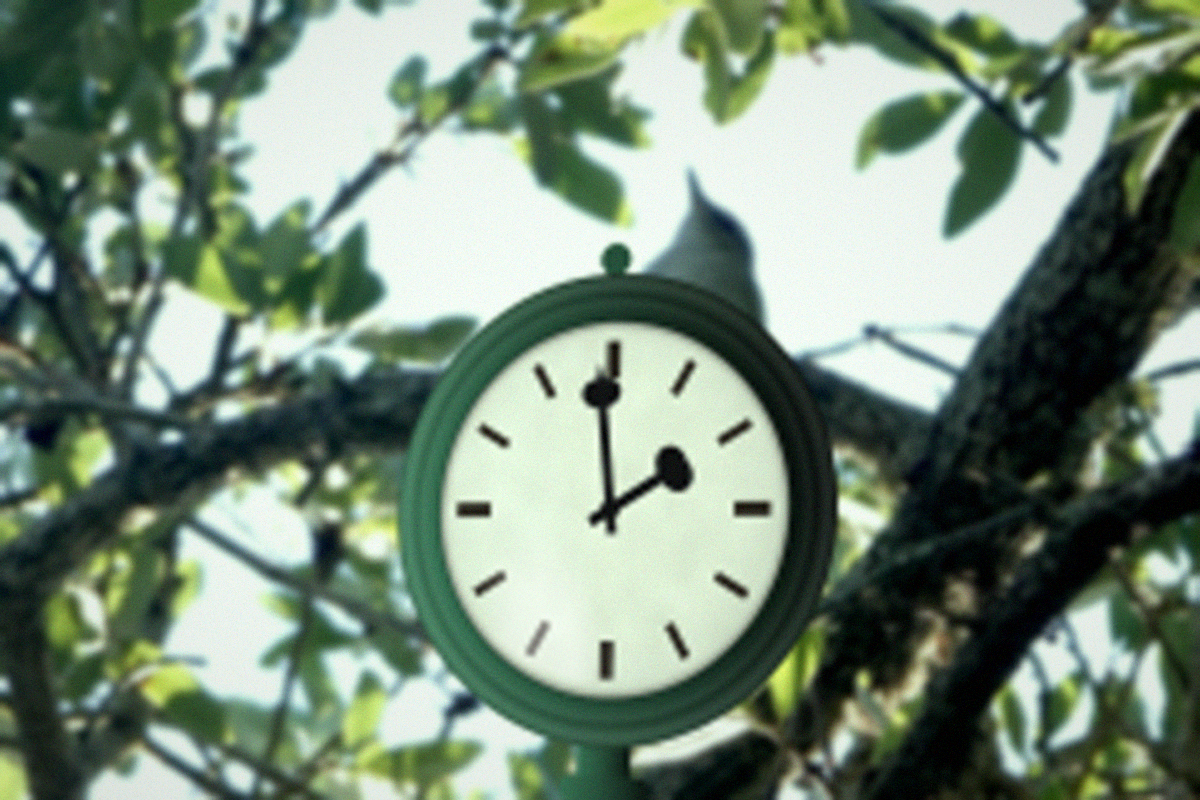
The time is {"hour": 1, "minute": 59}
